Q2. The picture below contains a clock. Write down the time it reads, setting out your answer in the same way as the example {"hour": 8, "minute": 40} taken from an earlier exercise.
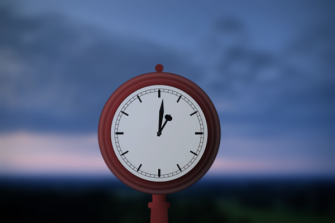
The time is {"hour": 1, "minute": 1}
